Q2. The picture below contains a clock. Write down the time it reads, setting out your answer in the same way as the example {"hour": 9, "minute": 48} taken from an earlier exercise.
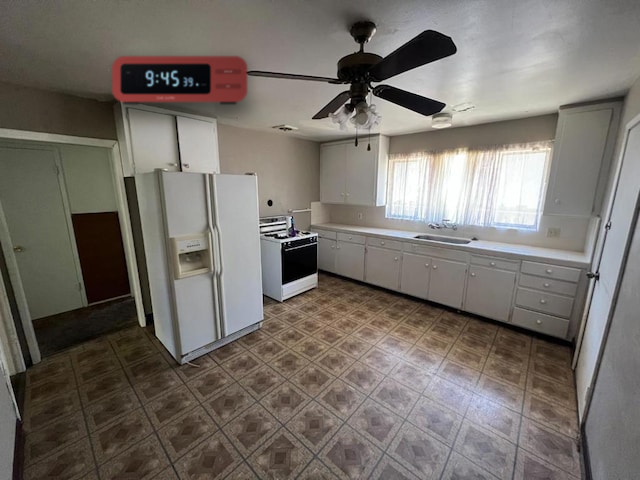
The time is {"hour": 9, "minute": 45}
